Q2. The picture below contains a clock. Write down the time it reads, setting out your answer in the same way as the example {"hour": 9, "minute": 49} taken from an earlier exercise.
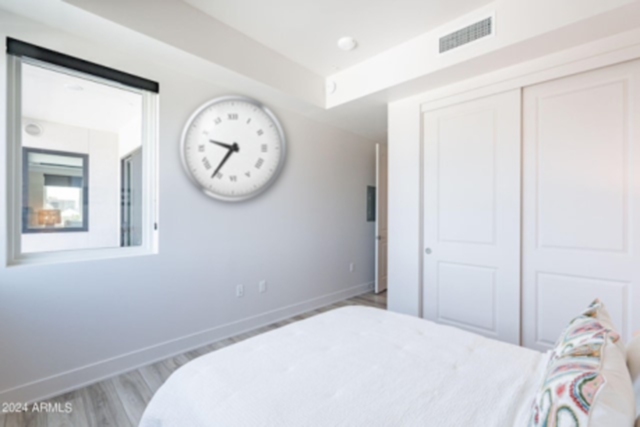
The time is {"hour": 9, "minute": 36}
